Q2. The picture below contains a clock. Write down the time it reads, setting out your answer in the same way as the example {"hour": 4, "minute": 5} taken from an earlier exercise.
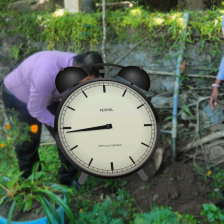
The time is {"hour": 8, "minute": 44}
